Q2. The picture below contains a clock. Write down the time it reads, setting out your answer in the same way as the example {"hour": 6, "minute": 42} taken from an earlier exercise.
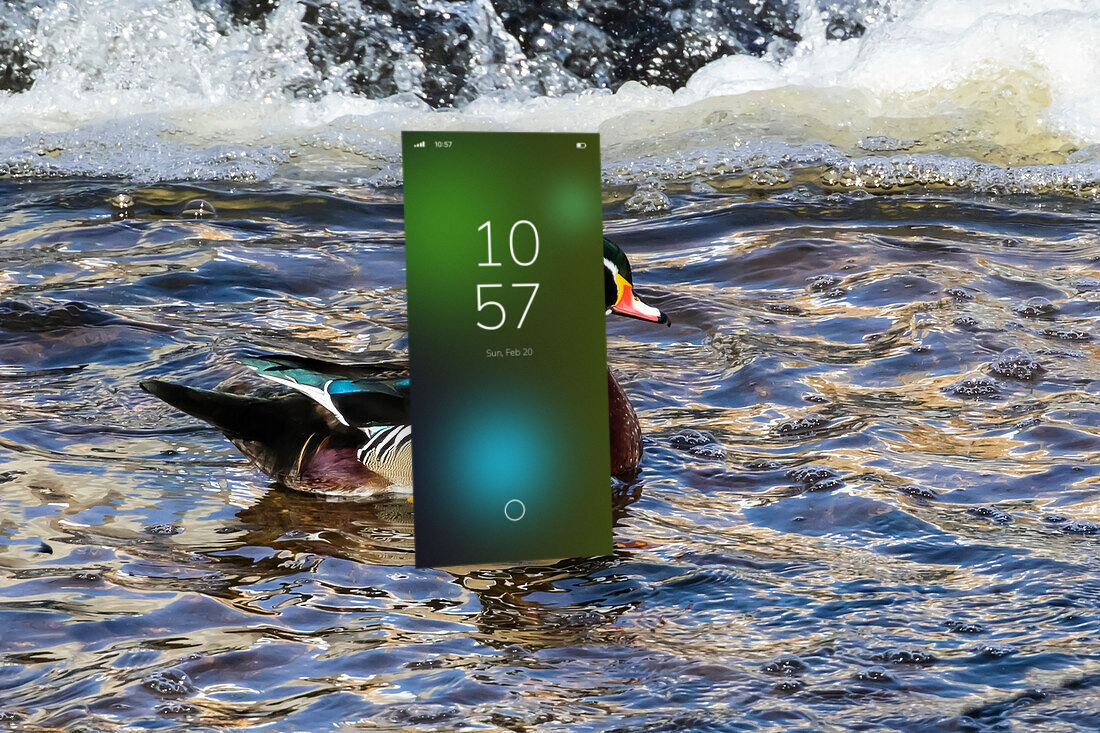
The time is {"hour": 10, "minute": 57}
